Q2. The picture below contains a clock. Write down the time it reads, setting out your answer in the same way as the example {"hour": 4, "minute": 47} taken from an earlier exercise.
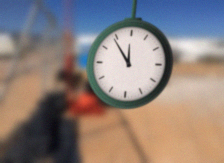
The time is {"hour": 11, "minute": 54}
